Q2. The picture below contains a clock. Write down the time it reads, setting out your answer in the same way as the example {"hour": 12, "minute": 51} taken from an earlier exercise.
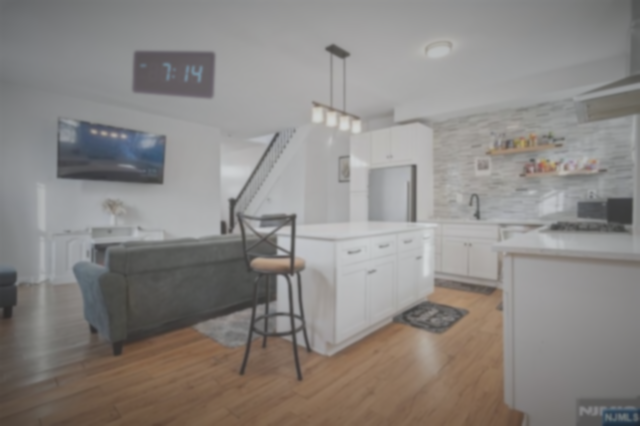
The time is {"hour": 7, "minute": 14}
